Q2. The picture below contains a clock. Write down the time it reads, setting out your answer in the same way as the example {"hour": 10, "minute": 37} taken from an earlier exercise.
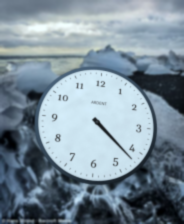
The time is {"hour": 4, "minute": 22}
